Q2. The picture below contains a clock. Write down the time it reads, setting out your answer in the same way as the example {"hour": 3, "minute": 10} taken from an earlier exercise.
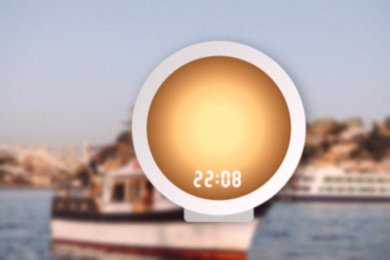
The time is {"hour": 22, "minute": 8}
